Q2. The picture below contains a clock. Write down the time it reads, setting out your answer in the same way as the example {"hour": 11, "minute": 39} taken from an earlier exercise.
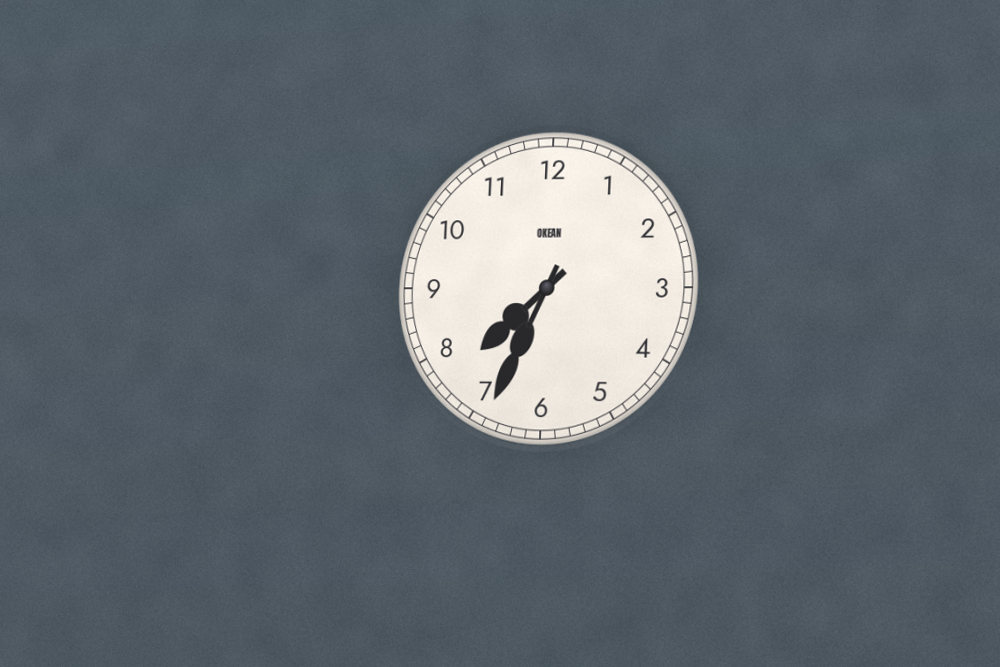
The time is {"hour": 7, "minute": 34}
